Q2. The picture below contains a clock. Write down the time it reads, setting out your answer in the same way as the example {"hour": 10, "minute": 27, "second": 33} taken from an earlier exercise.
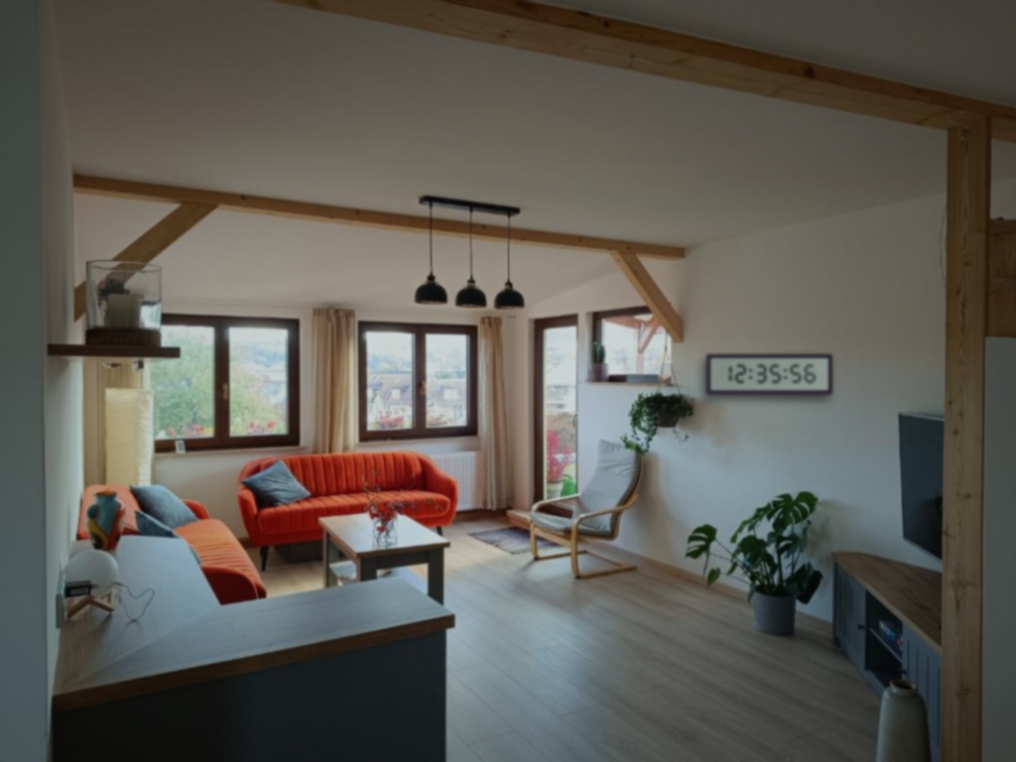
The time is {"hour": 12, "minute": 35, "second": 56}
